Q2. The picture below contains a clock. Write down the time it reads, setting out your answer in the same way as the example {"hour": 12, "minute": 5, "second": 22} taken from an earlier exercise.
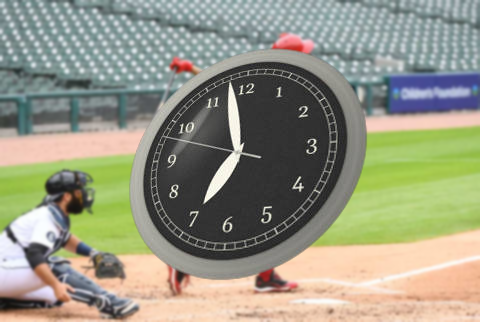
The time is {"hour": 6, "minute": 57, "second": 48}
